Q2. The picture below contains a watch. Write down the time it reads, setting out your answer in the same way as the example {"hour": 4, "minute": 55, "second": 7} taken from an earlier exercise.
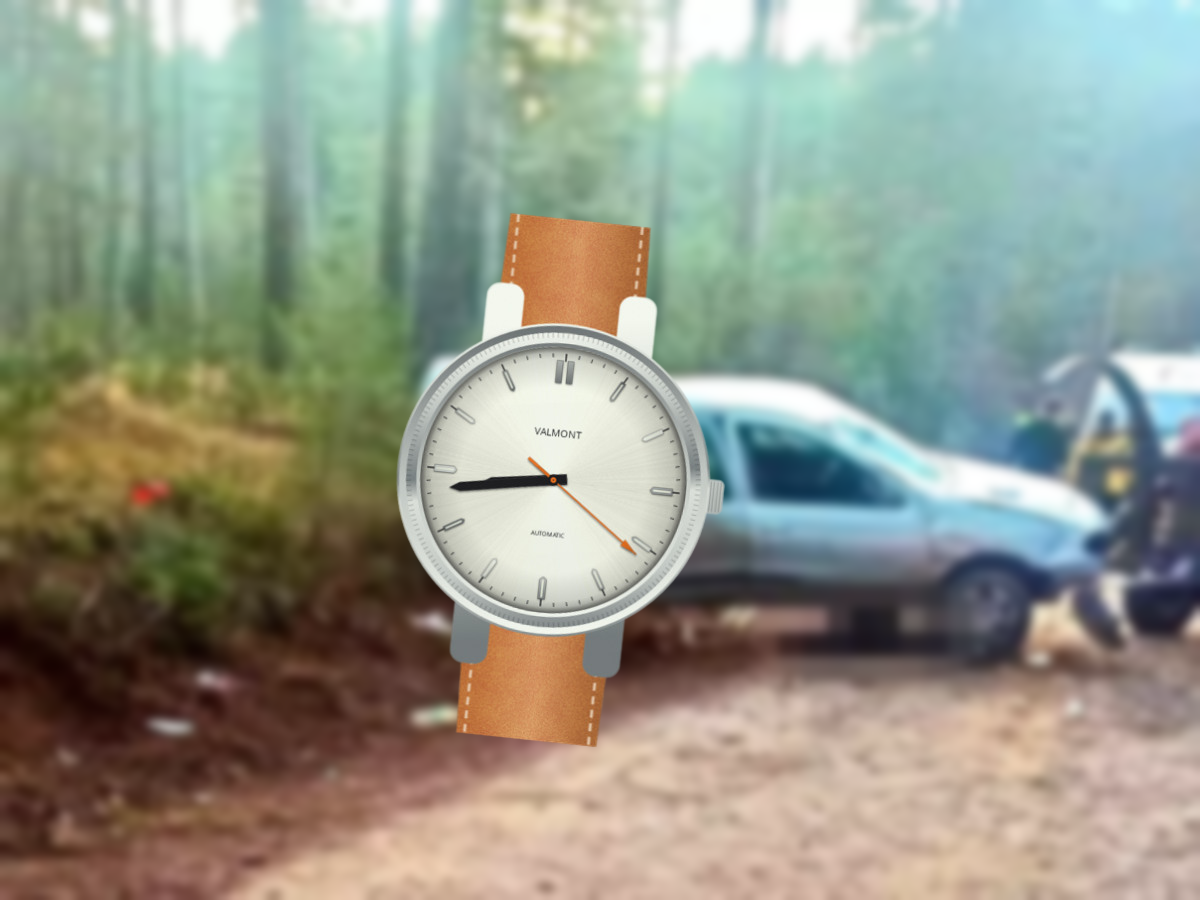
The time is {"hour": 8, "minute": 43, "second": 21}
